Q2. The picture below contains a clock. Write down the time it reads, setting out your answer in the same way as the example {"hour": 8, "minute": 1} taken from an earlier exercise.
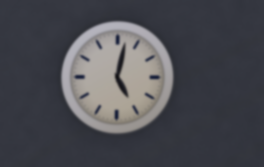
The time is {"hour": 5, "minute": 2}
